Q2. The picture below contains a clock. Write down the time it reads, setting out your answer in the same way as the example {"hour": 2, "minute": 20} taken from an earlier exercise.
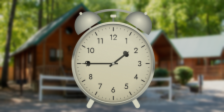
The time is {"hour": 1, "minute": 45}
